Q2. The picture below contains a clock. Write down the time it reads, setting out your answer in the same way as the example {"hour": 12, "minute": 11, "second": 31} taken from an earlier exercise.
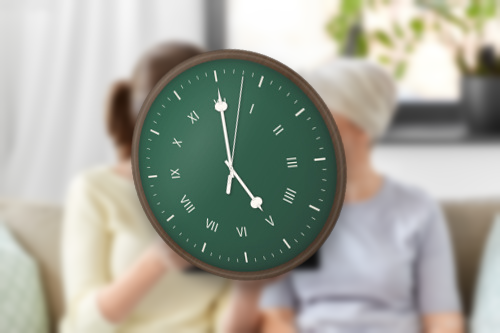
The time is {"hour": 5, "minute": 0, "second": 3}
